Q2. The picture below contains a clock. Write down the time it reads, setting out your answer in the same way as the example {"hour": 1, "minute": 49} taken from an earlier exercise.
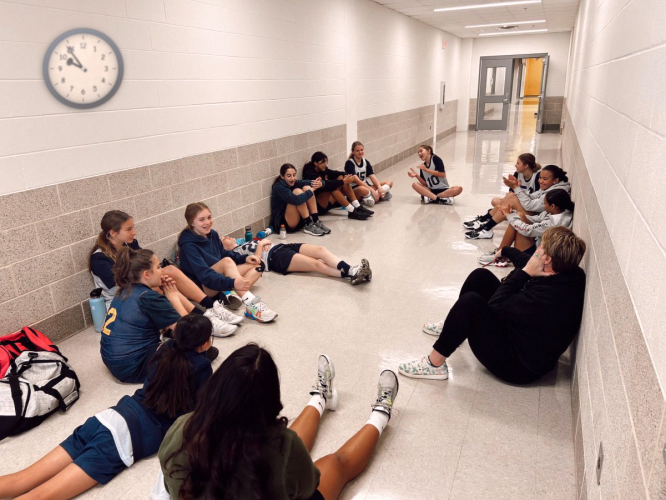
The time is {"hour": 9, "minute": 54}
